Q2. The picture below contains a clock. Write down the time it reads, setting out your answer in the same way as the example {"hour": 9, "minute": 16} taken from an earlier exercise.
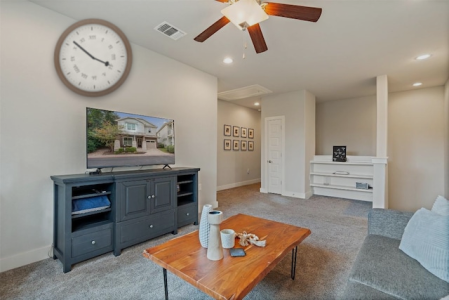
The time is {"hour": 3, "minute": 52}
